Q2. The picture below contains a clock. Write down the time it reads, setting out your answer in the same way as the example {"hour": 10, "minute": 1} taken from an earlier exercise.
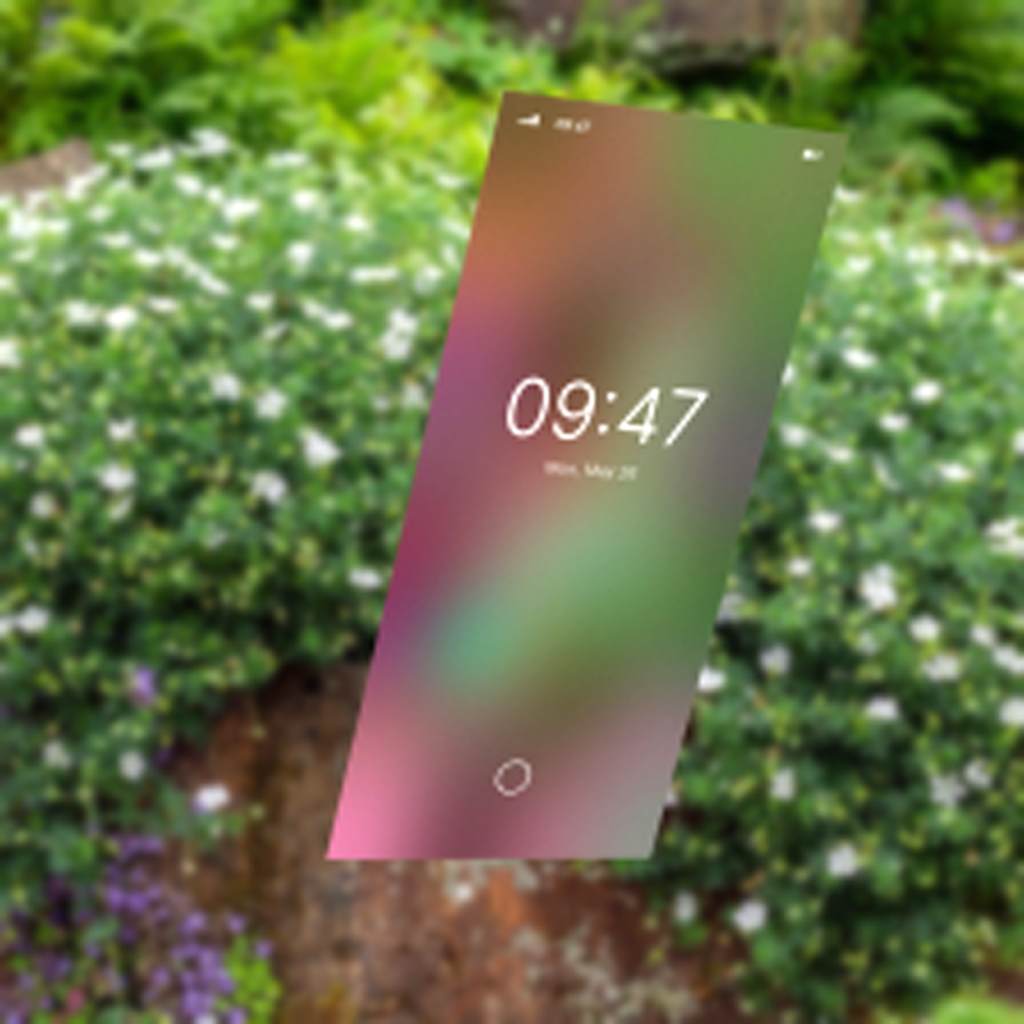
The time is {"hour": 9, "minute": 47}
